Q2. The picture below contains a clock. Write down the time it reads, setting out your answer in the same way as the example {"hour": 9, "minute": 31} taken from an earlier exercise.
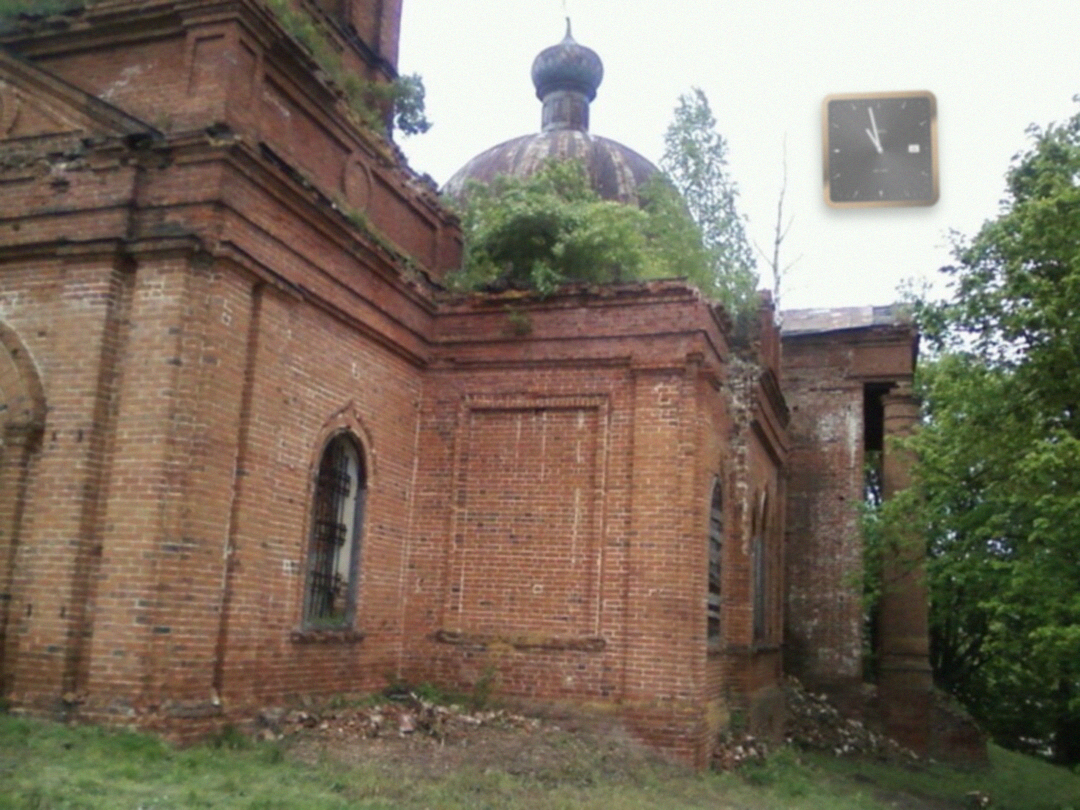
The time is {"hour": 10, "minute": 58}
